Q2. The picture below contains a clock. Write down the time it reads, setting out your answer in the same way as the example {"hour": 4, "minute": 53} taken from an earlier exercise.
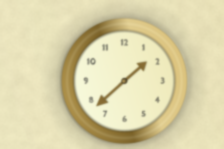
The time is {"hour": 1, "minute": 38}
